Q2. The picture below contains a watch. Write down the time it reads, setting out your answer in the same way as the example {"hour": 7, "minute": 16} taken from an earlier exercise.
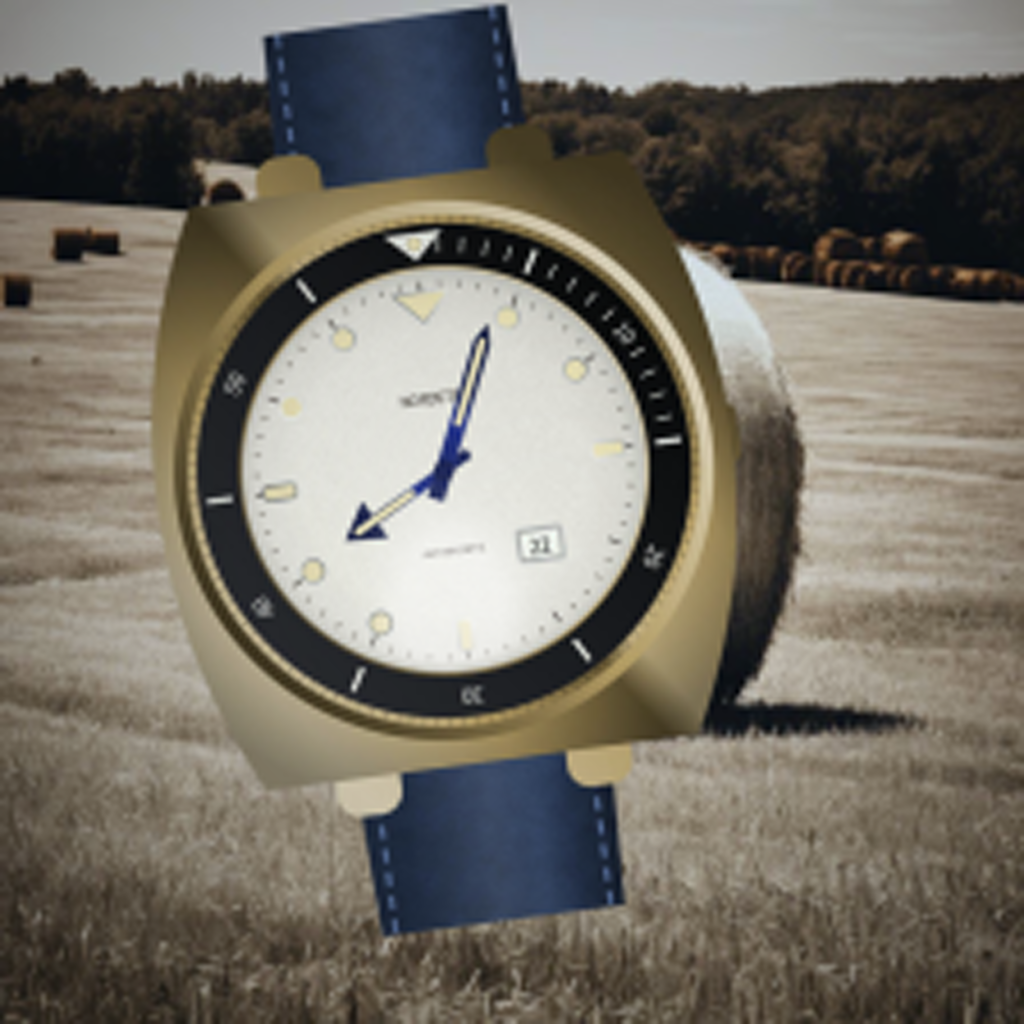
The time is {"hour": 8, "minute": 4}
